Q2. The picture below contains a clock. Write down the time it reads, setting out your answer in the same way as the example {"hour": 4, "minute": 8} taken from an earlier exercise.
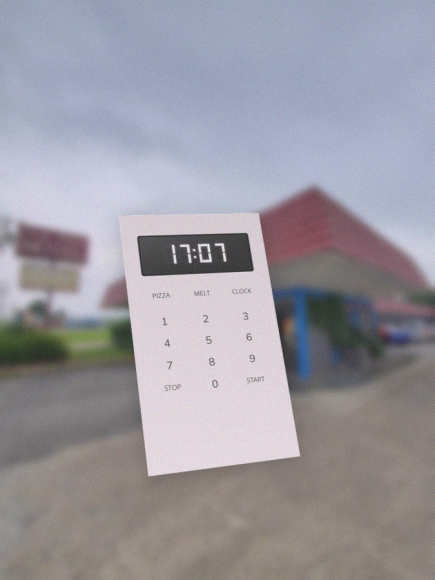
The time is {"hour": 17, "minute": 7}
